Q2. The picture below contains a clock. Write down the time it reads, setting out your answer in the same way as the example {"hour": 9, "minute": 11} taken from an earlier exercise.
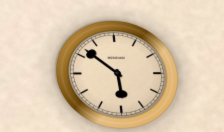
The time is {"hour": 5, "minute": 52}
